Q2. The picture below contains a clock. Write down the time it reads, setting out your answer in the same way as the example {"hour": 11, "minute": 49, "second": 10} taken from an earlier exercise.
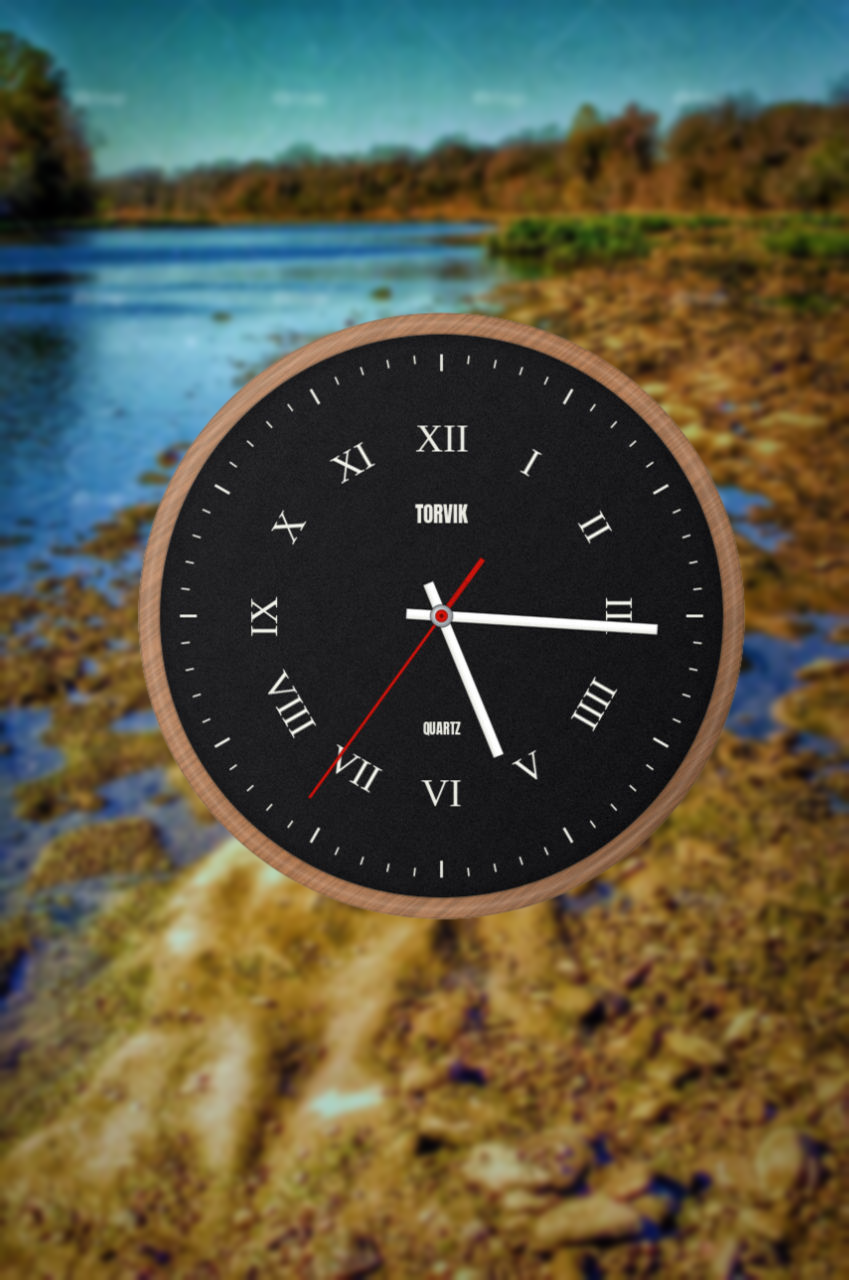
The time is {"hour": 5, "minute": 15, "second": 36}
